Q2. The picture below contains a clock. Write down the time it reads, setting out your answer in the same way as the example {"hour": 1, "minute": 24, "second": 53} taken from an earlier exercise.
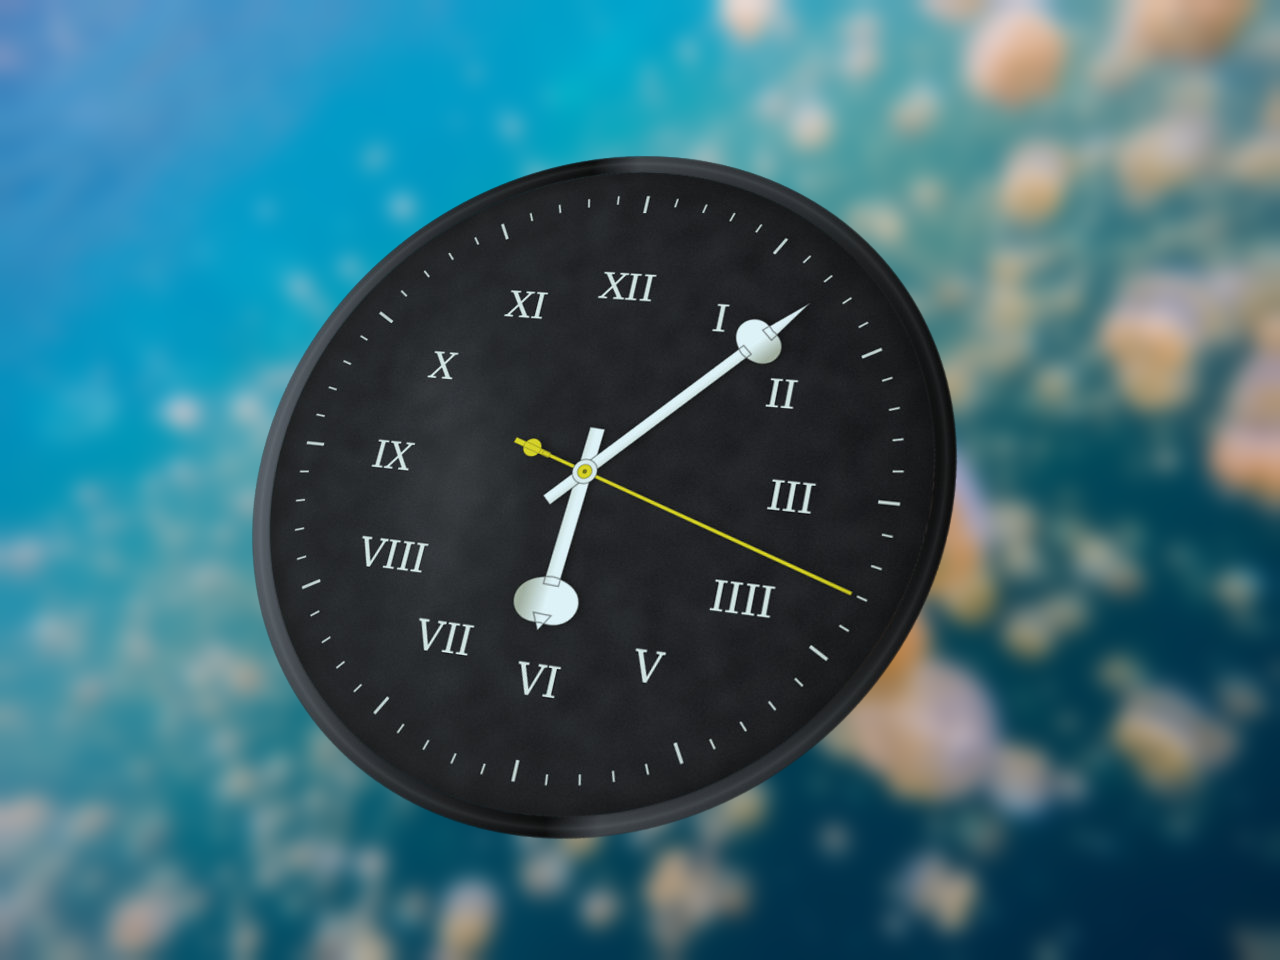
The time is {"hour": 6, "minute": 7, "second": 18}
